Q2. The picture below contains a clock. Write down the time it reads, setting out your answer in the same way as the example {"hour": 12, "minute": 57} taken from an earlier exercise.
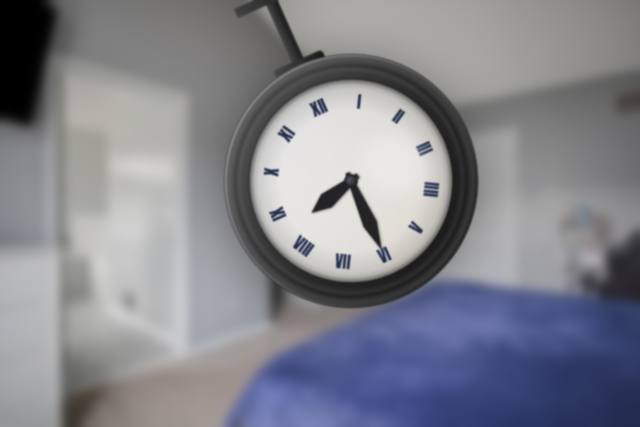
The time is {"hour": 8, "minute": 30}
